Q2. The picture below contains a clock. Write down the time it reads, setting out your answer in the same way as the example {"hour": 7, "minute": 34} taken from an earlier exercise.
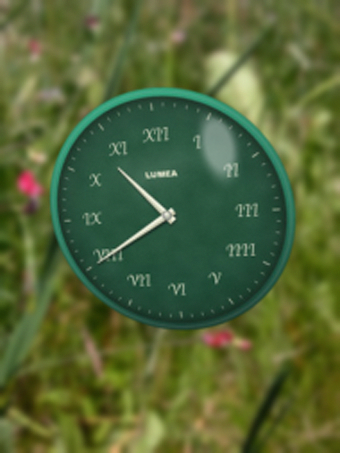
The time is {"hour": 10, "minute": 40}
